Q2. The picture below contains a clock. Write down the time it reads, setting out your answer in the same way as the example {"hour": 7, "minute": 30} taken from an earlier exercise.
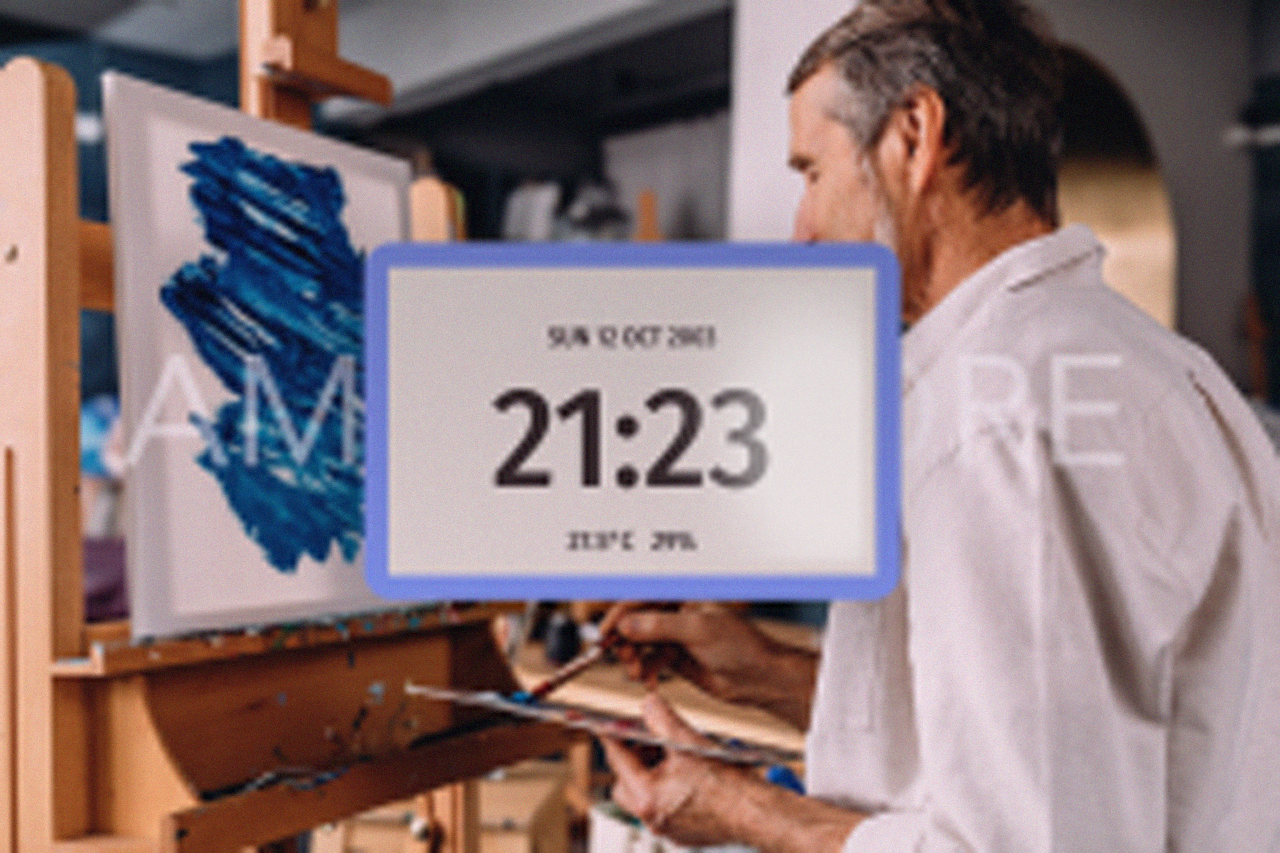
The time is {"hour": 21, "minute": 23}
